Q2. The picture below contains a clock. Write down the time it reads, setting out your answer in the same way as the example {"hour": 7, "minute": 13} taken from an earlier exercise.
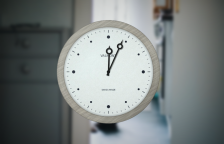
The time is {"hour": 12, "minute": 4}
